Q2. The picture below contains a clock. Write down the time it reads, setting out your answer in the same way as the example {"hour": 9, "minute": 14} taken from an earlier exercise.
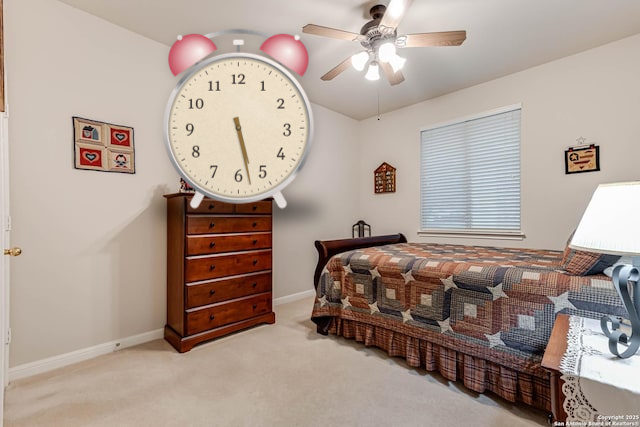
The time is {"hour": 5, "minute": 28}
